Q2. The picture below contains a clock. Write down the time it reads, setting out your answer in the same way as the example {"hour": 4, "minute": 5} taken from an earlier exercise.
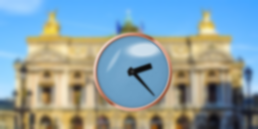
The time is {"hour": 2, "minute": 23}
